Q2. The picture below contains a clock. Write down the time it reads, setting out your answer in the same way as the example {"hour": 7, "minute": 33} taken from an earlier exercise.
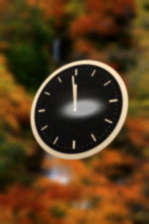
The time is {"hour": 11, "minute": 59}
